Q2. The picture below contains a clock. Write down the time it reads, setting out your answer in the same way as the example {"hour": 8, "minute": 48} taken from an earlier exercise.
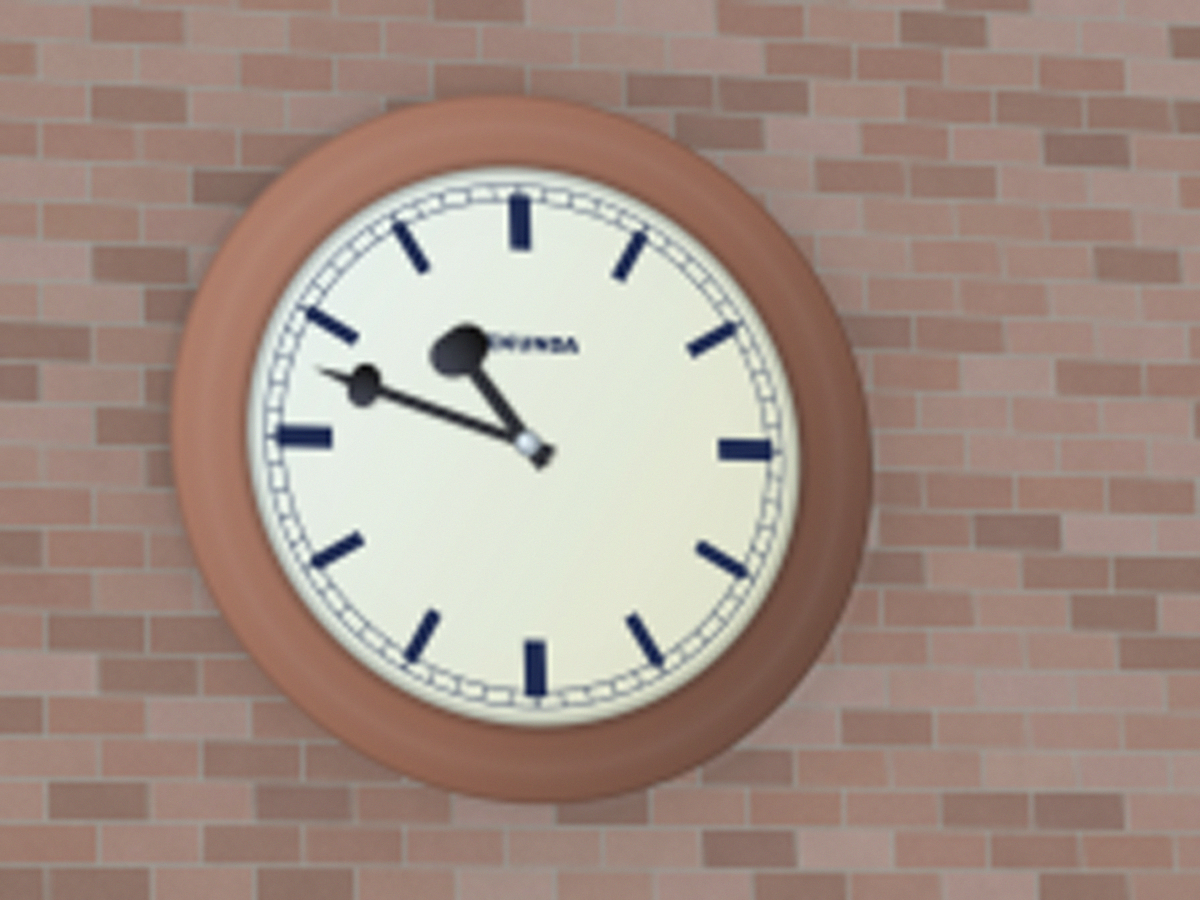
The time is {"hour": 10, "minute": 48}
